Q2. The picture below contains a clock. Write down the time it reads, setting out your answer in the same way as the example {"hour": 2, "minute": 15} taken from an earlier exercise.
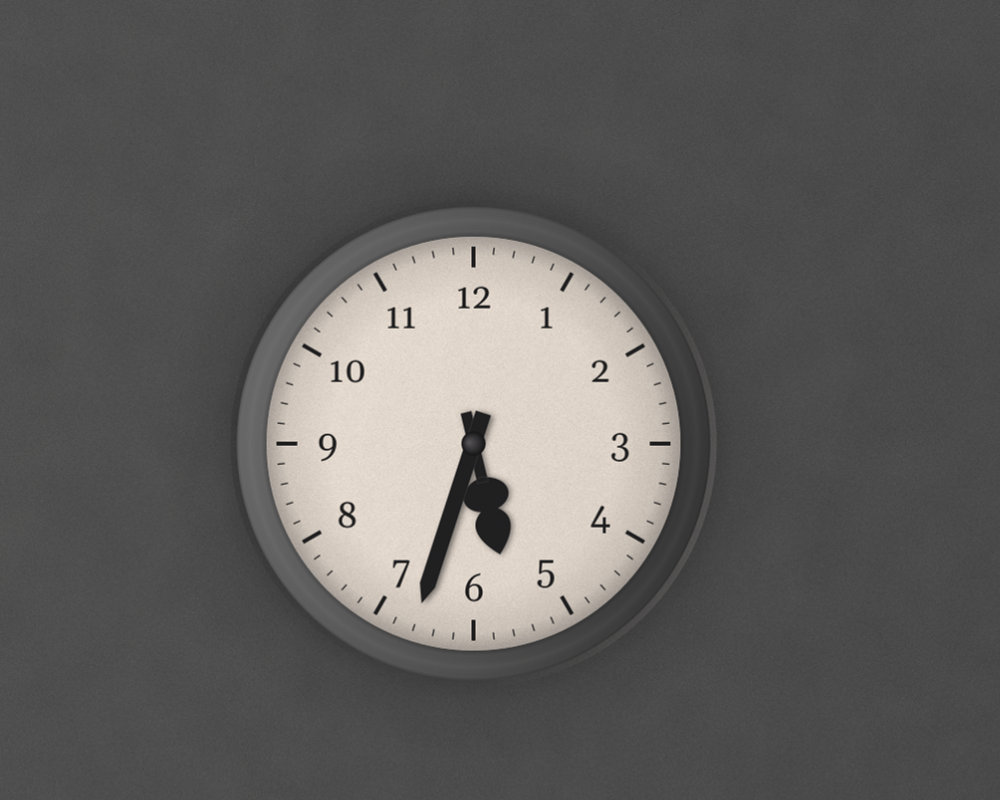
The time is {"hour": 5, "minute": 33}
